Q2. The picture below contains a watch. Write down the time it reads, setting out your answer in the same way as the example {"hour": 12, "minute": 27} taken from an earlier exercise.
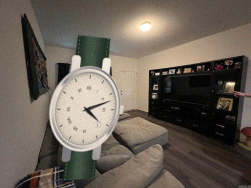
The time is {"hour": 4, "minute": 12}
